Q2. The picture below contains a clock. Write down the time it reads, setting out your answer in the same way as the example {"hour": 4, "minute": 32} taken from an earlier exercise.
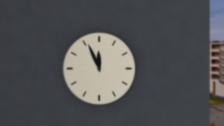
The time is {"hour": 11, "minute": 56}
